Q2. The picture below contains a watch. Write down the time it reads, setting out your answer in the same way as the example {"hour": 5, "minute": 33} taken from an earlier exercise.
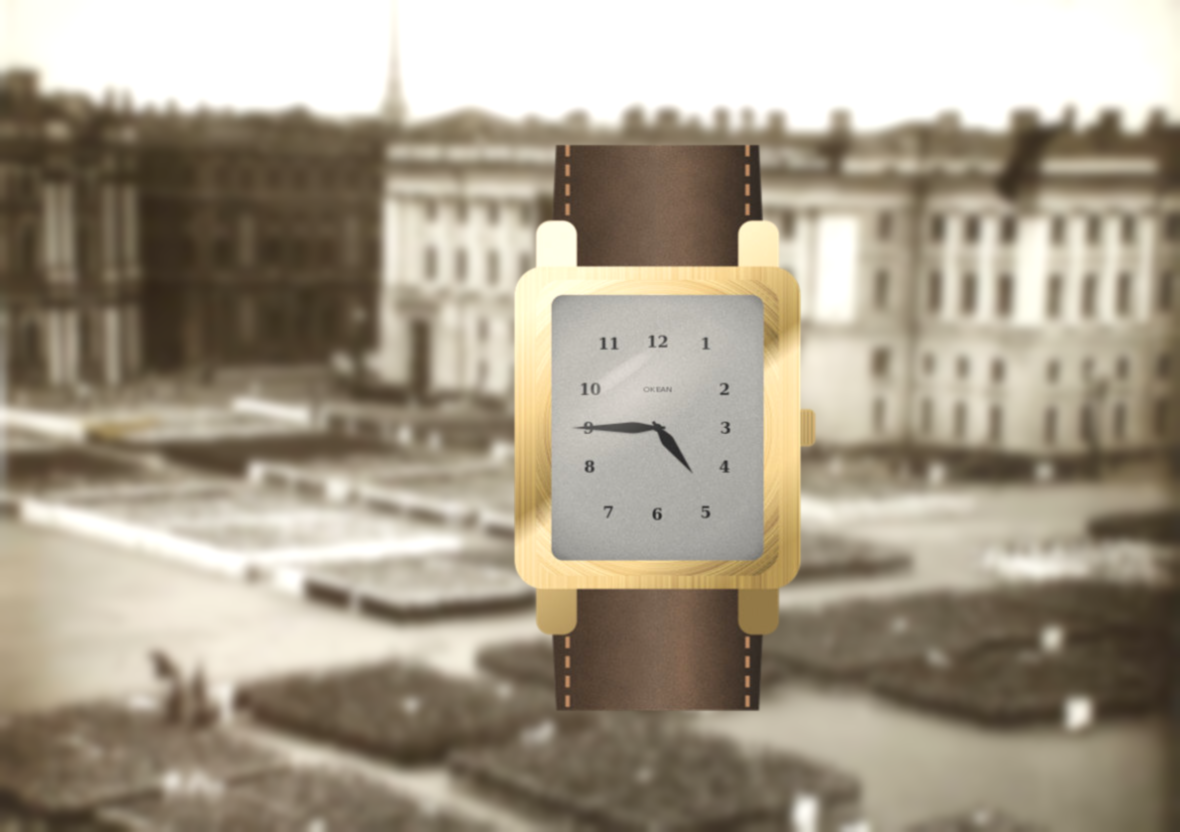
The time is {"hour": 4, "minute": 45}
